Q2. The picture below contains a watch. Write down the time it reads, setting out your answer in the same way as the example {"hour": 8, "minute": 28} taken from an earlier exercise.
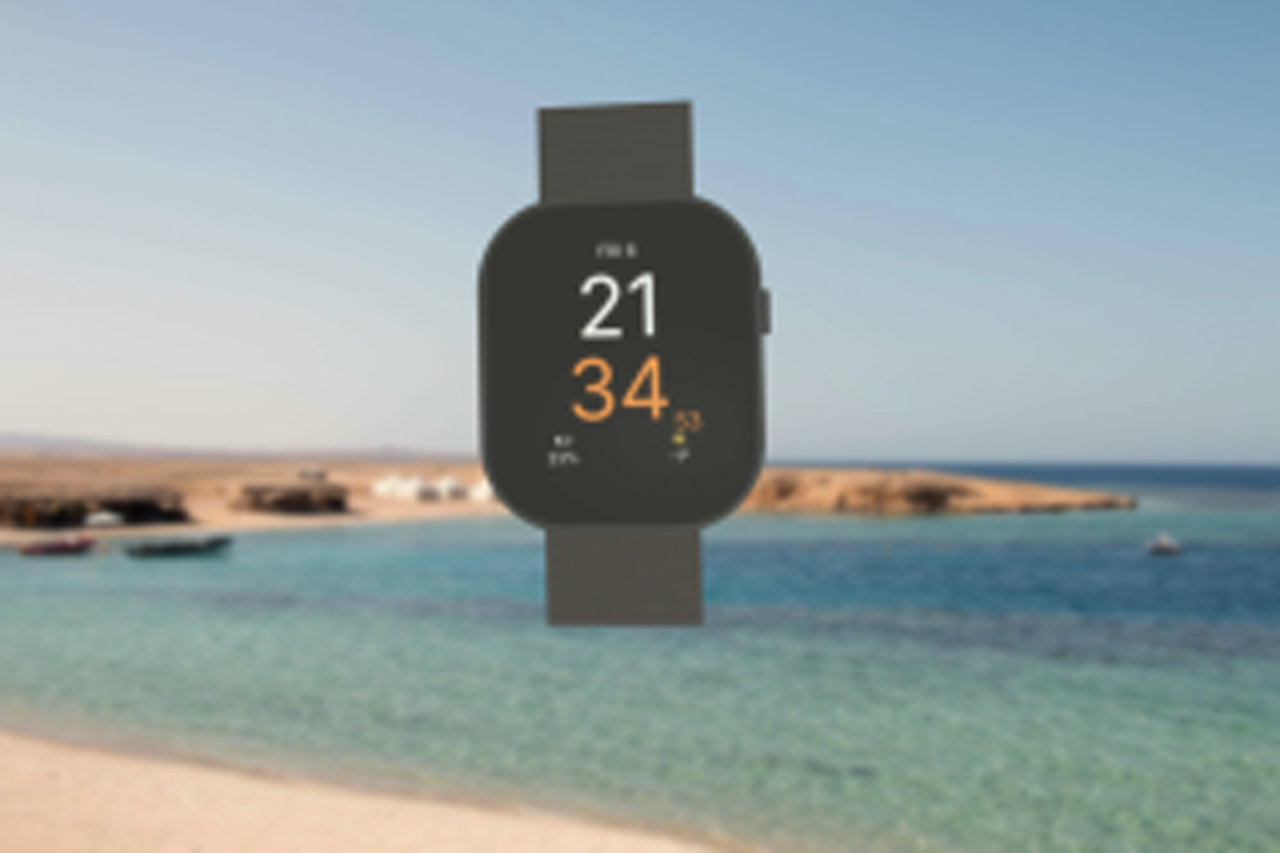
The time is {"hour": 21, "minute": 34}
